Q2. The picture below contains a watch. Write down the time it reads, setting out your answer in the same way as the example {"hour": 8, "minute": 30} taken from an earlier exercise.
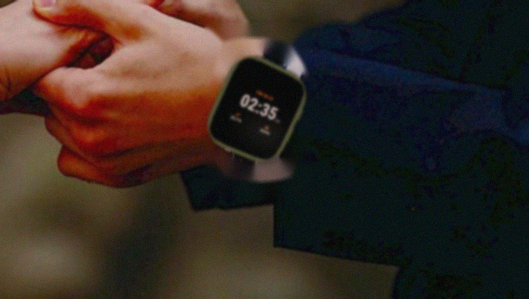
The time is {"hour": 2, "minute": 35}
